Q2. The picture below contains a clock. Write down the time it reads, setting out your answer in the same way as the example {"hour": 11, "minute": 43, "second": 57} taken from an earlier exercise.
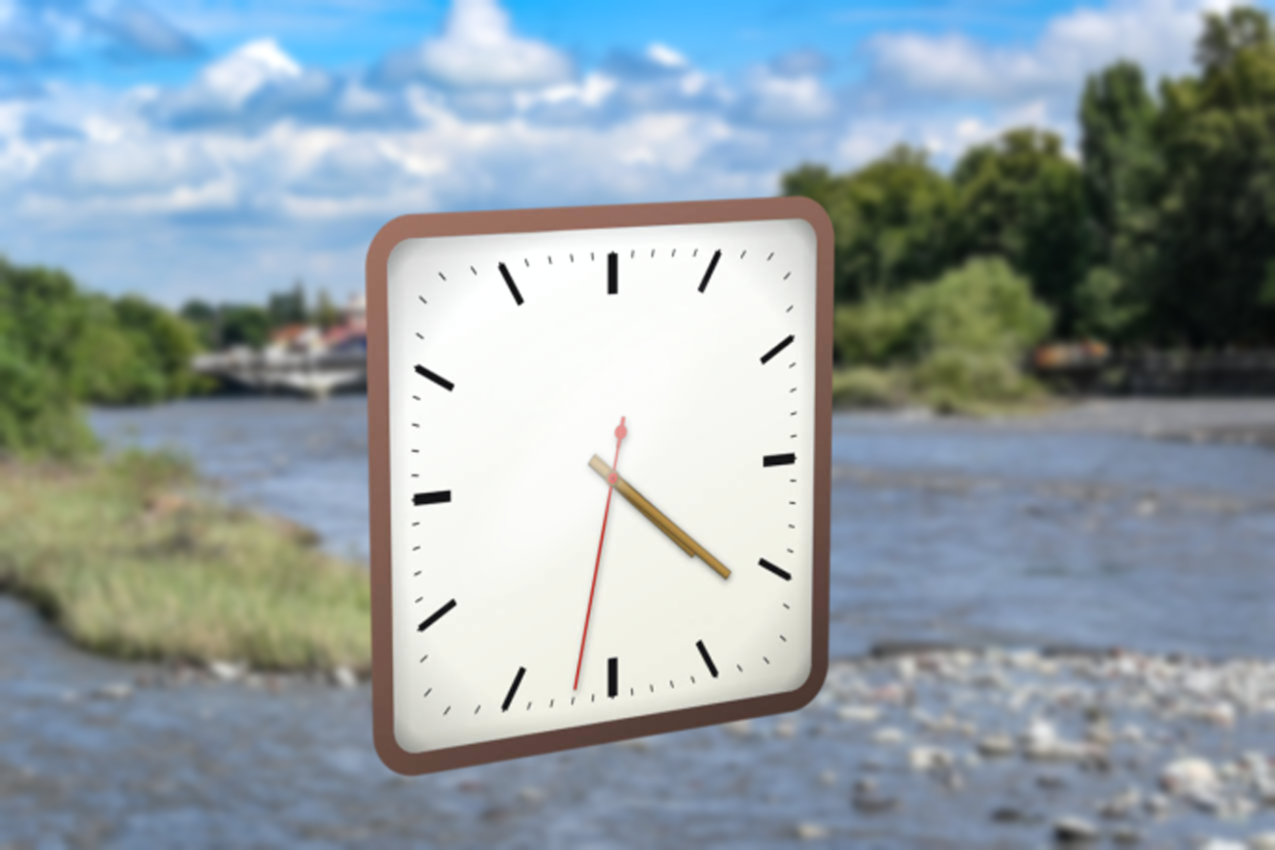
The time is {"hour": 4, "minute": 21, "second": 32}
